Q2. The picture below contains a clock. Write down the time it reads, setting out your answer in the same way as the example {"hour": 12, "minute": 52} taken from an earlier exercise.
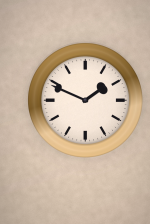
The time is {"hour": 1, "minute": 49}
